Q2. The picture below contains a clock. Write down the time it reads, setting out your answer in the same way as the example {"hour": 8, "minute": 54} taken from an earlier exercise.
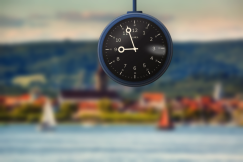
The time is {"hour": 8, "minute": 57}
